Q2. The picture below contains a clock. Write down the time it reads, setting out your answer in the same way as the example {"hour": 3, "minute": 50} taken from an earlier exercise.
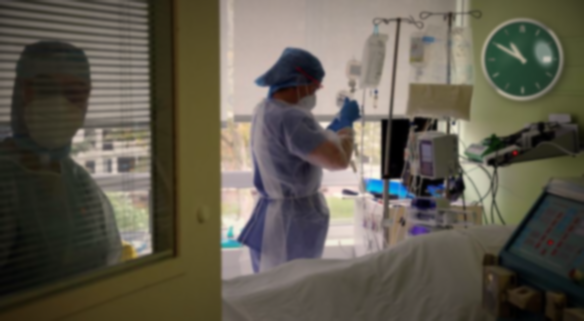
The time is {"hour": 10, "minute": 50}
